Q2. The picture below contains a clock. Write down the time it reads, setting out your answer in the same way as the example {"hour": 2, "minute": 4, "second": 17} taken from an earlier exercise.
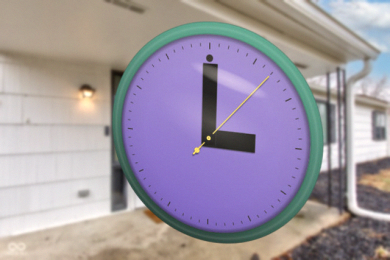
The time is {"hour": 3, "minute": 0, "second": 7}
